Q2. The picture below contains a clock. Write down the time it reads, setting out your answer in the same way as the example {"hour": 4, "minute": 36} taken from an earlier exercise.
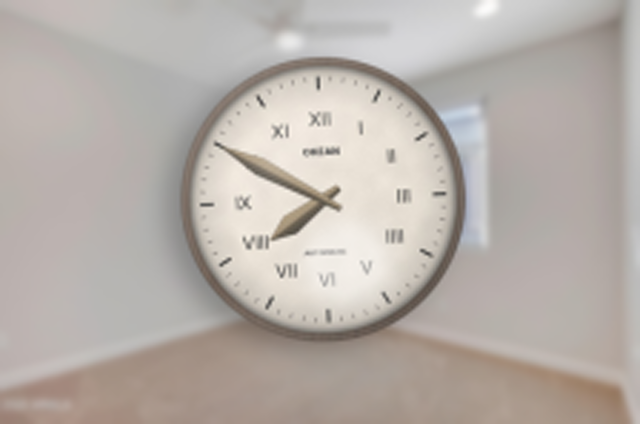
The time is {"hour": 7, "minute": 50}
